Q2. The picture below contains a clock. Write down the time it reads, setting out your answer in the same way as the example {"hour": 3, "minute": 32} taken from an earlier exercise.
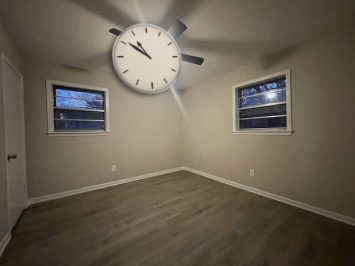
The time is {"hour": 10, "minute": 51}
